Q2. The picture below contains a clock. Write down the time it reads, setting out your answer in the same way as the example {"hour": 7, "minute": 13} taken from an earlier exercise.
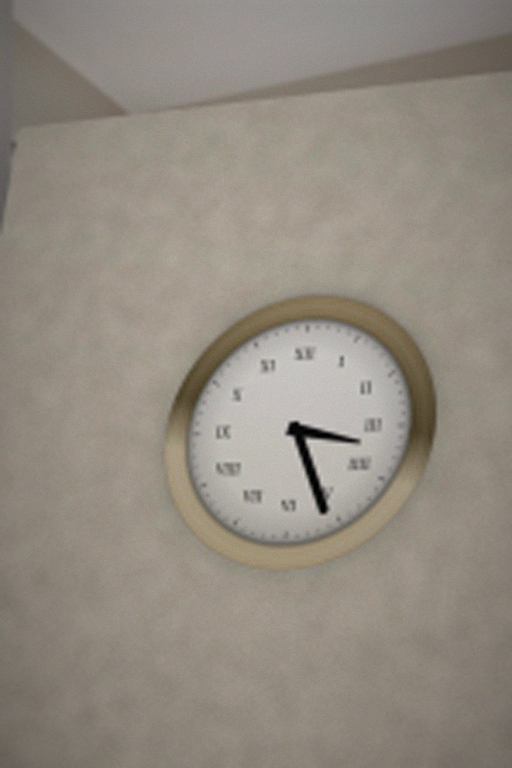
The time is {"hour": 3, "minute": 26}
